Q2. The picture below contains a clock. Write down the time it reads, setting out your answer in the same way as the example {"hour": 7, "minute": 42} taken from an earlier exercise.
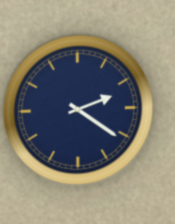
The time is {"hour": 2, "minute": 21}
